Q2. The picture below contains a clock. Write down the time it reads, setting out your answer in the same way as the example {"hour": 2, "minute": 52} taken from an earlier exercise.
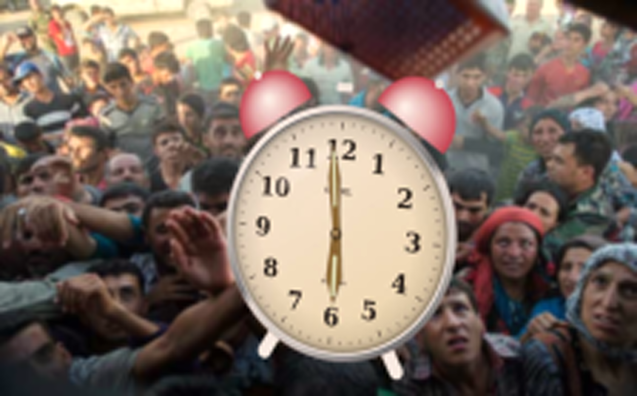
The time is {"hour": 5, "minute": 59}
